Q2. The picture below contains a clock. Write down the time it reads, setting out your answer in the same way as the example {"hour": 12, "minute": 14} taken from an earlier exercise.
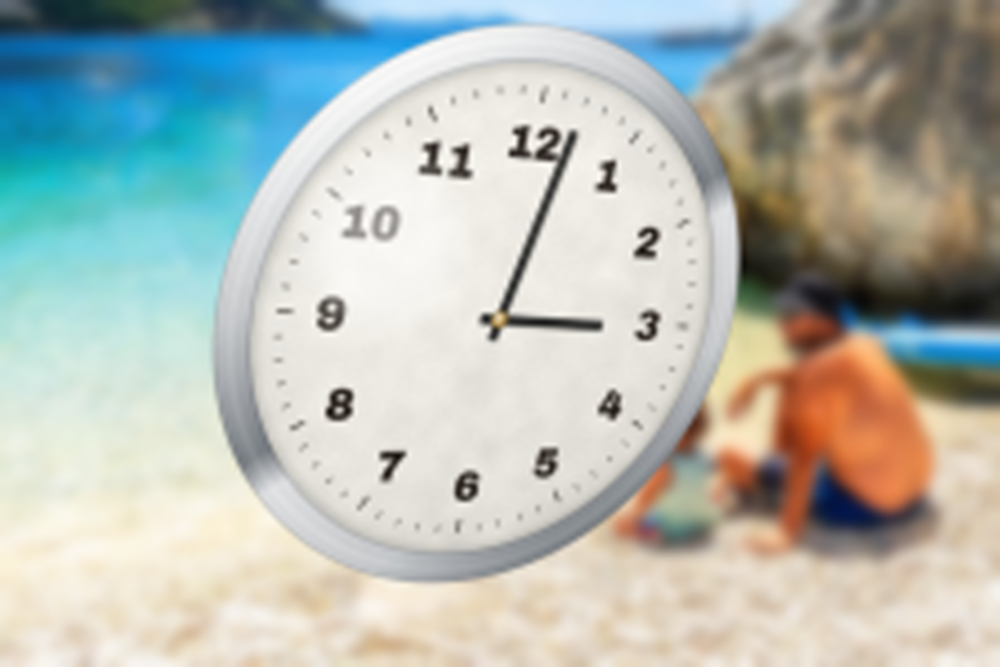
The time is {"hour": 3, "minute": 2}
